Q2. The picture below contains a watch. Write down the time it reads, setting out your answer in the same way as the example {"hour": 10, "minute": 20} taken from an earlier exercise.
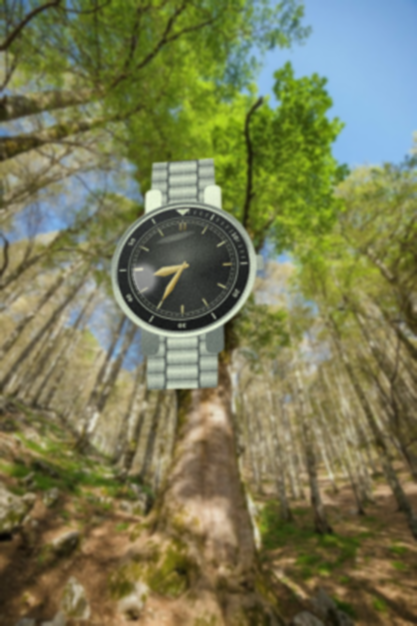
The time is {"hour": 8, "minute": 35}
